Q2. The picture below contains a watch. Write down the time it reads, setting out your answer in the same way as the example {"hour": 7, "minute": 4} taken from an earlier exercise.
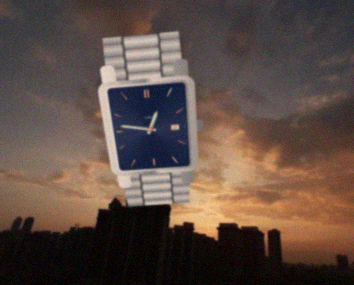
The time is {"hour": 12, "minute": 47}
